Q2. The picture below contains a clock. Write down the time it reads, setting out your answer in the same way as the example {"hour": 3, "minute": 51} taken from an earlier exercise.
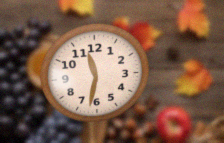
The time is {"hour": 11, "minute": 32}
